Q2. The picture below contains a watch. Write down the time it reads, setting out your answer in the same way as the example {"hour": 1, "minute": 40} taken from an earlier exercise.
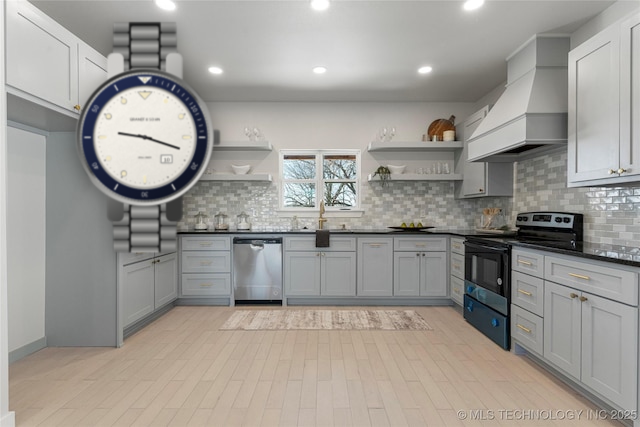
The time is {"hour": 9, "minute": 18}
